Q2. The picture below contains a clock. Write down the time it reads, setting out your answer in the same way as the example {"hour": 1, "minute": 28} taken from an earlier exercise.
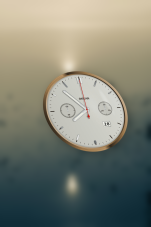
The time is {"hour": 7, "minute": 53}
